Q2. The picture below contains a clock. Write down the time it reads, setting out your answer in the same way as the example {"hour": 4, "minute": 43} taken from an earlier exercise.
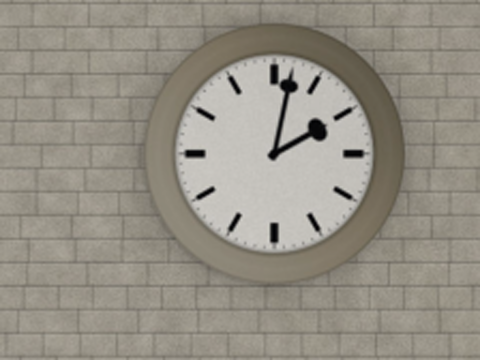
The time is {"hour": 2, "minute": 2}
